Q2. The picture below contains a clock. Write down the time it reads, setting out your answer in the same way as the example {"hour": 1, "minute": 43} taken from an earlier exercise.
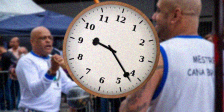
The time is {"hour": 9, "minute": 22}
